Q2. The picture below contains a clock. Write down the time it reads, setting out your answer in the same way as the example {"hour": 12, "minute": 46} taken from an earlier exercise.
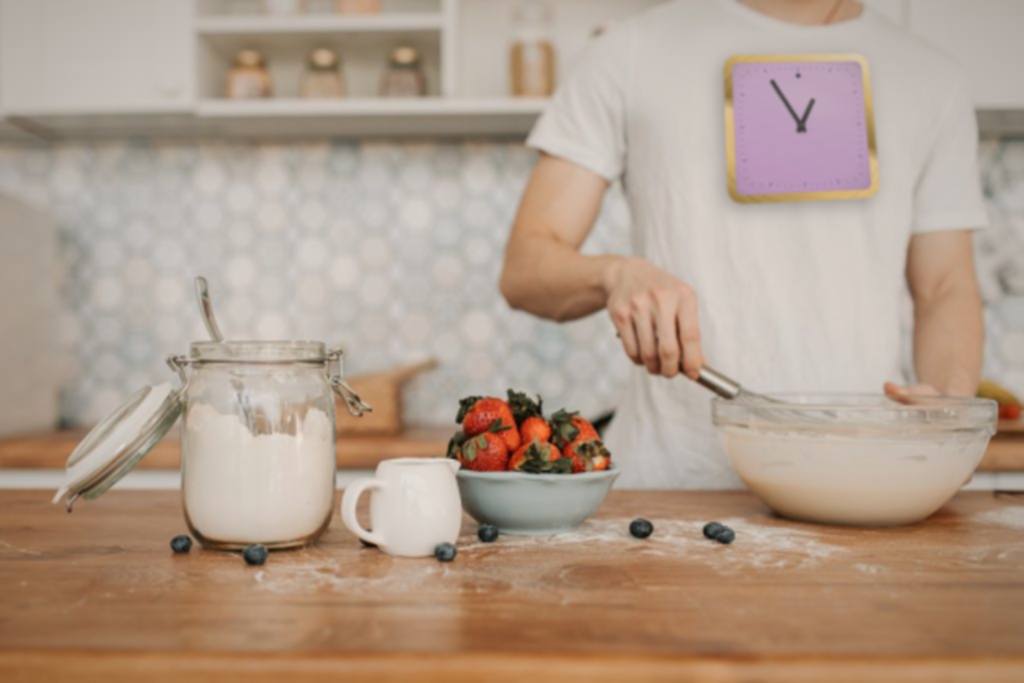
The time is {"hour": 12, "minute": 55}
